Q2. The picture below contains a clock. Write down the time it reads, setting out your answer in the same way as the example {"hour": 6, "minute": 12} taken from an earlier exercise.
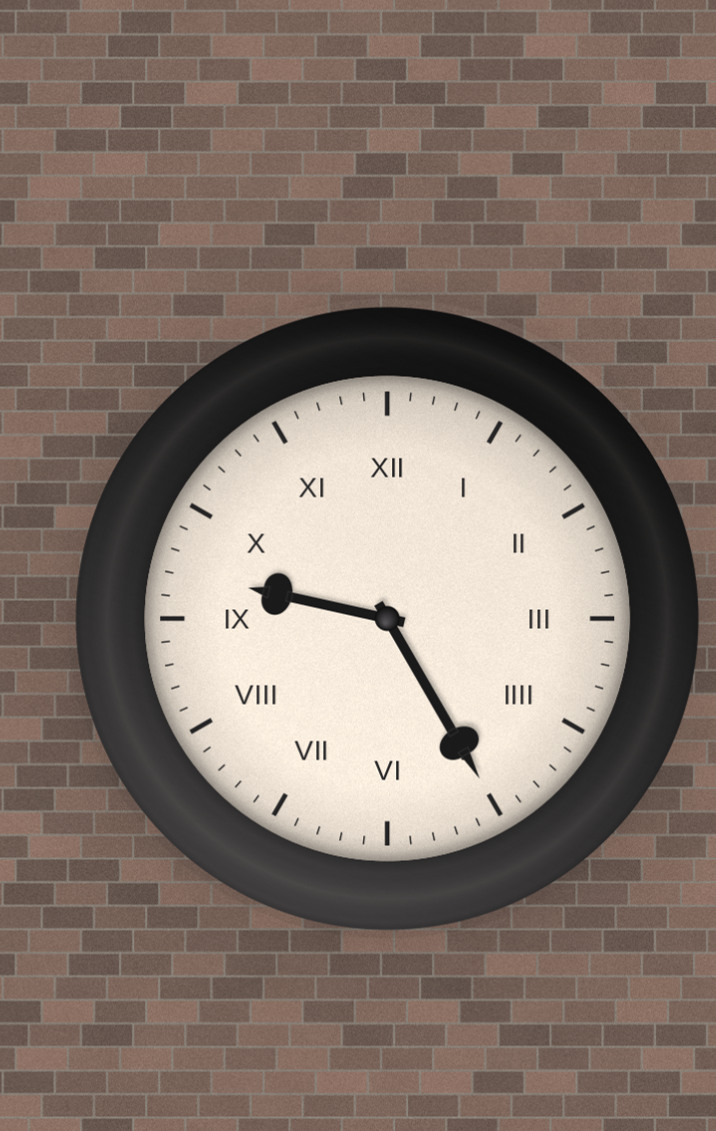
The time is {"hour": 9, "minute": 25}
